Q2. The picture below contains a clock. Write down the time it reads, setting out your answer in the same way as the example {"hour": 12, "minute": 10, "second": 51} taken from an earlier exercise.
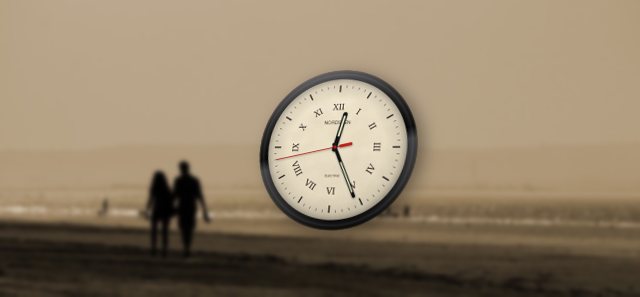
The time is {"hour": 12, "minute": 25, "second": 43}
